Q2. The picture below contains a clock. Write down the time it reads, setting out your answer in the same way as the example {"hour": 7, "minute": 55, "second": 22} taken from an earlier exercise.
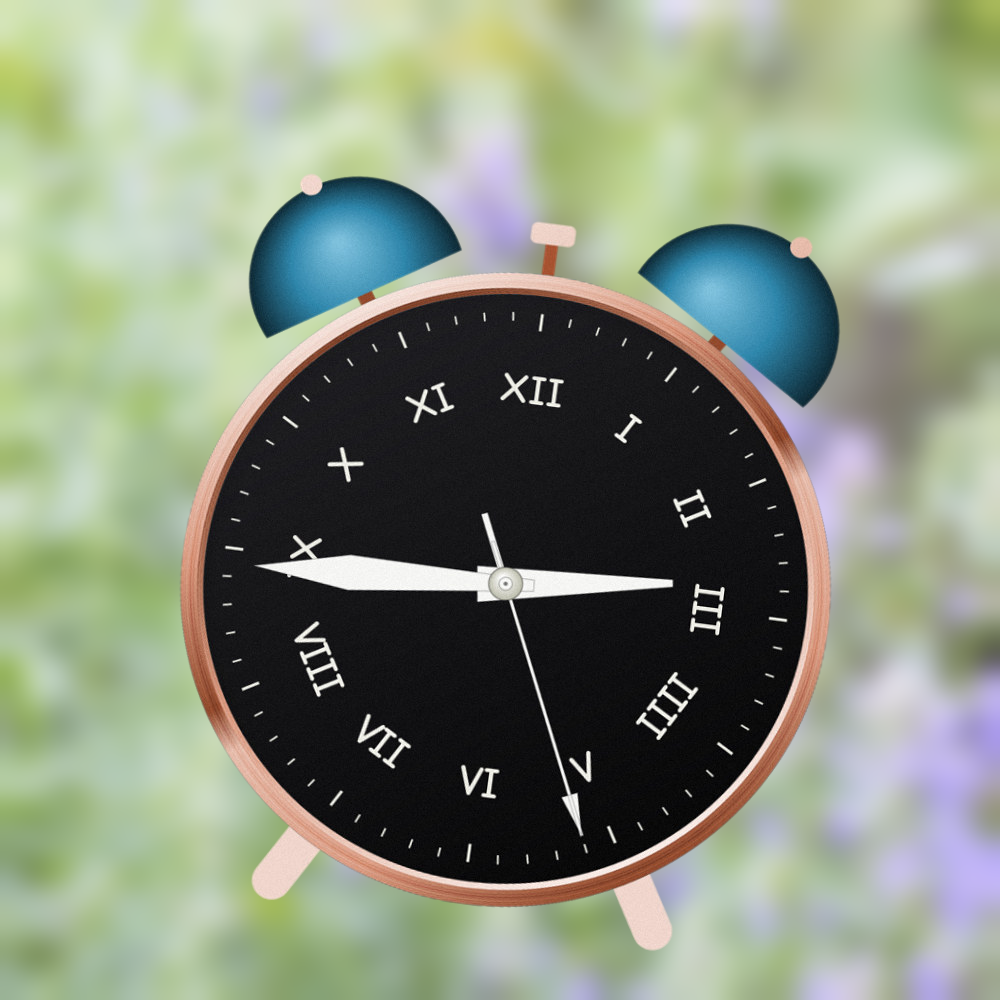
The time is {"hour": 2, "minute": 44, "second": 26}
